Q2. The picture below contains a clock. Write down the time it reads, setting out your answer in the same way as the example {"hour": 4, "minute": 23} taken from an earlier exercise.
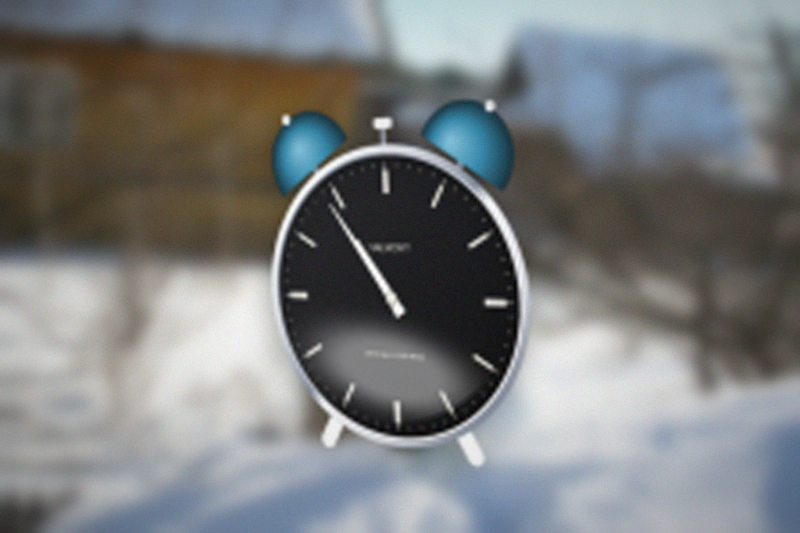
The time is {"hour": 10, "minute": 54}
